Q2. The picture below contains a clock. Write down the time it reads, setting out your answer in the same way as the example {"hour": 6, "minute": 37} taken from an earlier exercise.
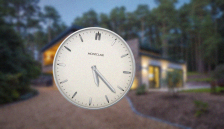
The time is {"hour": 5, "minute": 22}
